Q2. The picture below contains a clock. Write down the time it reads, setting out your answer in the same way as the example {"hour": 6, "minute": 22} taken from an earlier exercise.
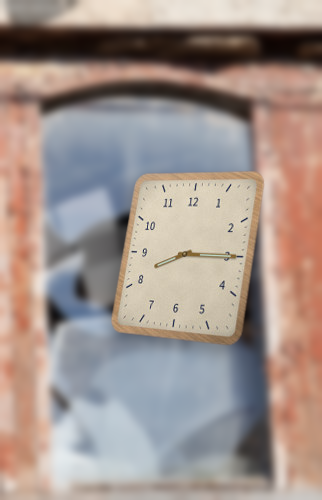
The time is {"hour": 8, "minute": 15}
